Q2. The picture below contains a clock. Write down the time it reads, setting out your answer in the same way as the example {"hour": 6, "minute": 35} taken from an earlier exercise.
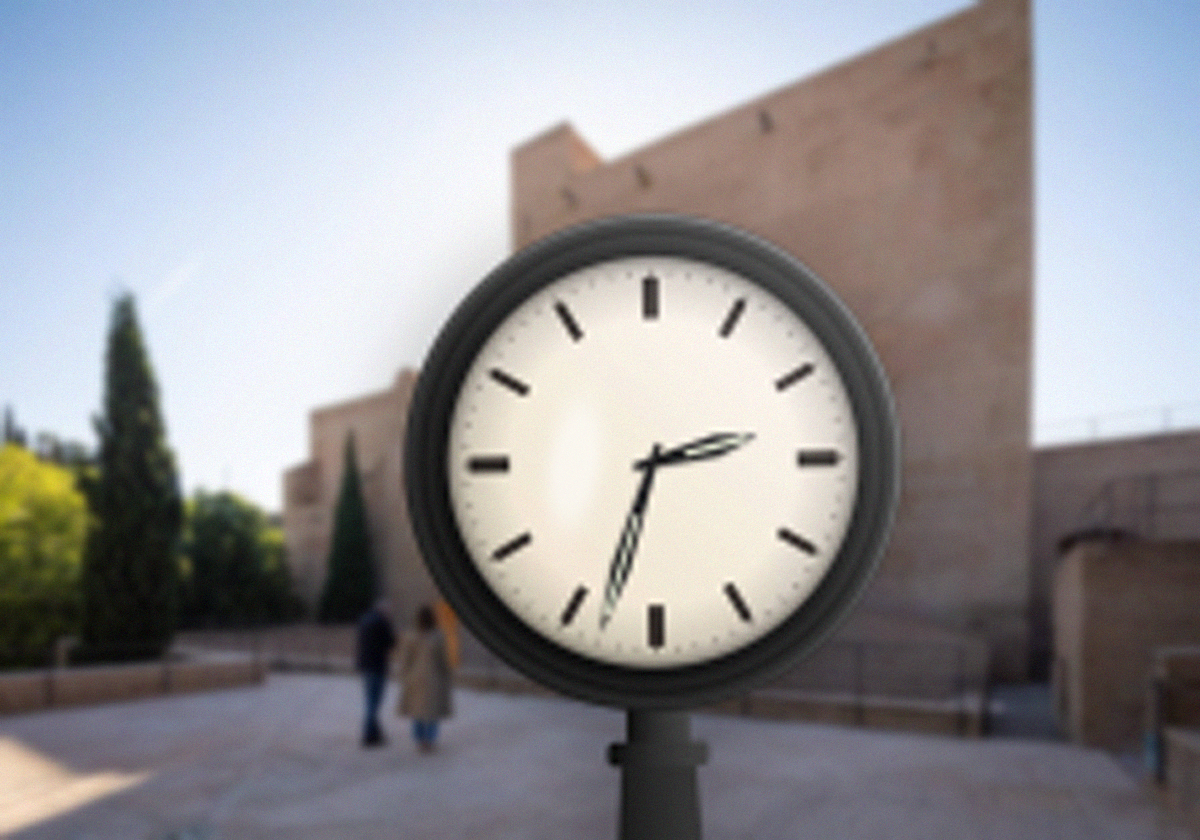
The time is {"hour": 2, "minute": 33}
